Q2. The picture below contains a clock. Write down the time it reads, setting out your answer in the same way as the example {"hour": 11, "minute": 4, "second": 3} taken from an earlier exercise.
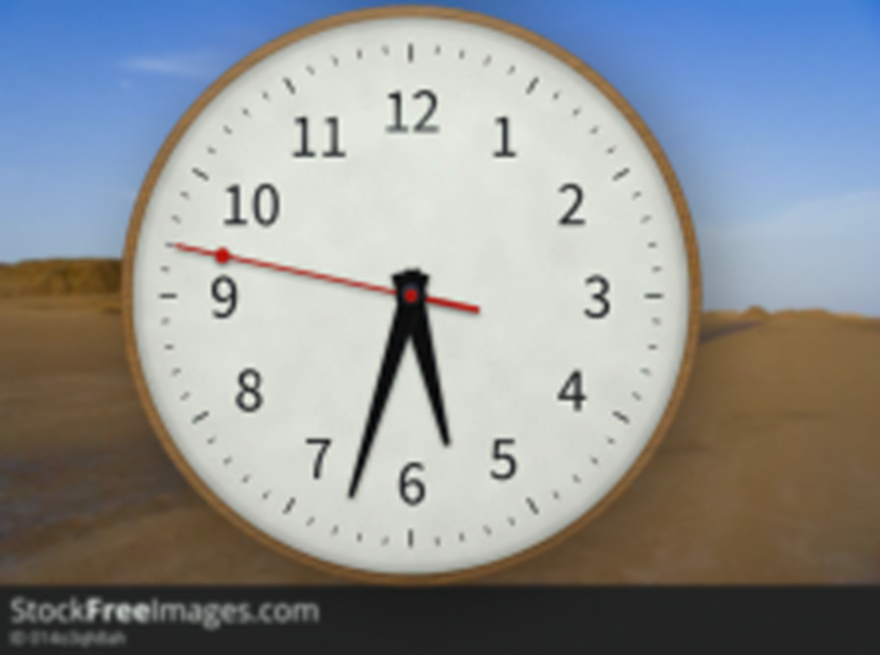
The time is {"hour": 5, "minute": 32, "second": 47}
